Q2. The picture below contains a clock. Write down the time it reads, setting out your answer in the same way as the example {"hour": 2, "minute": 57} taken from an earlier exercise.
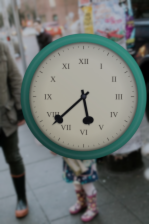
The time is {"hour": 5, "minute": 38}
